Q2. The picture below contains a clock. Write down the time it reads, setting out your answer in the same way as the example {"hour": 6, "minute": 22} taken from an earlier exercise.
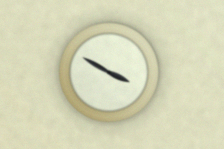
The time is {"hour": 3, "minute": 50}
